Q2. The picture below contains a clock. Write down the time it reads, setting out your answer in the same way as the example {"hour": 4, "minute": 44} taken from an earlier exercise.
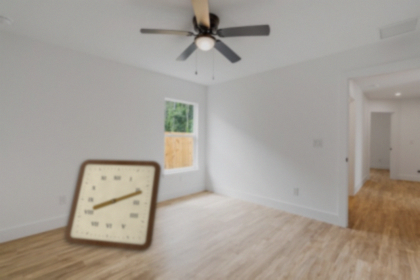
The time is {"hour": 8, "minute": 11}
